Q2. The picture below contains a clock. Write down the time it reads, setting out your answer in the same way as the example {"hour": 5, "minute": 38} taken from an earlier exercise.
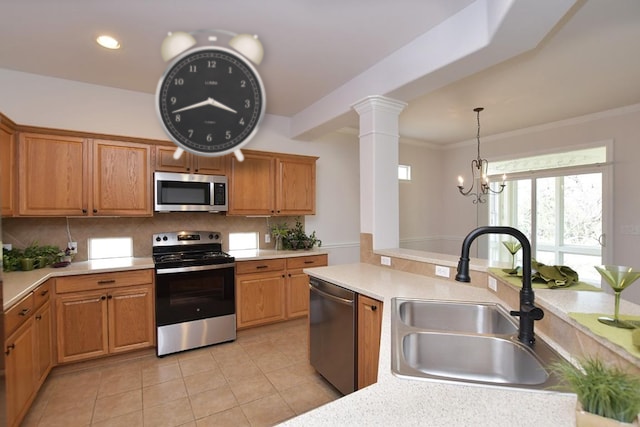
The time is {"hour": 3, "minute": 42}
